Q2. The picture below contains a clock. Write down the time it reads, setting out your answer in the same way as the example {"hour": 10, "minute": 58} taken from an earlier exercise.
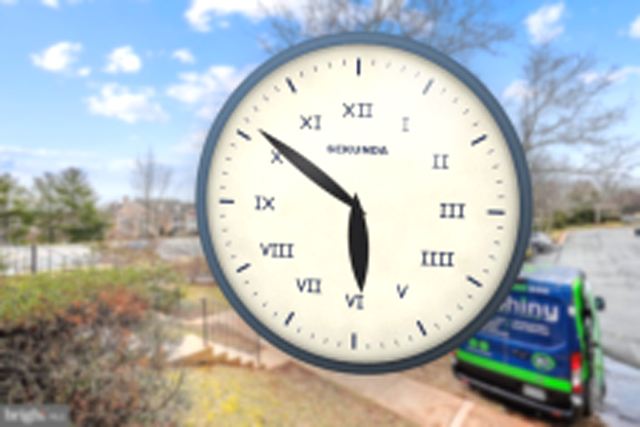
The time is {"hour": 5, "minute": 51}
